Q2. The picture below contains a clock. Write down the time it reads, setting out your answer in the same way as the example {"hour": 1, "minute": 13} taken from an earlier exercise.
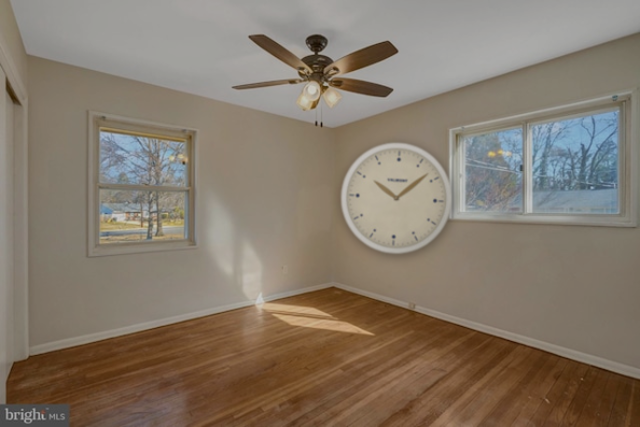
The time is {"hour": 10, "minute": 8}
